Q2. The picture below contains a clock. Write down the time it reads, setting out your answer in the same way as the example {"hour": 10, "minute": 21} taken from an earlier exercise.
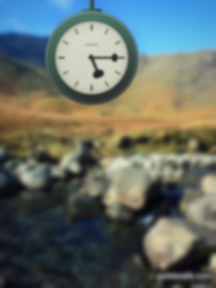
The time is {"hour": 5, "minute": 15}
